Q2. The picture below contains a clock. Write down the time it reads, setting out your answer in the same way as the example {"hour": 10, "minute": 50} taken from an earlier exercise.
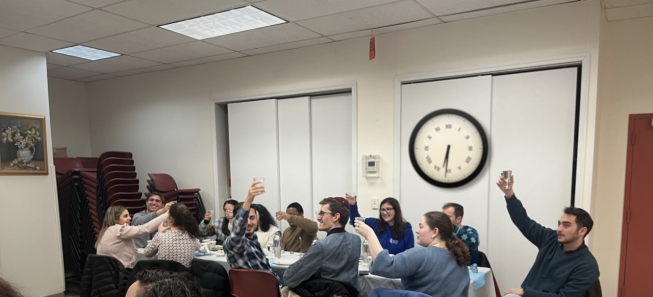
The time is {"hour": 6, "minute": 31}
